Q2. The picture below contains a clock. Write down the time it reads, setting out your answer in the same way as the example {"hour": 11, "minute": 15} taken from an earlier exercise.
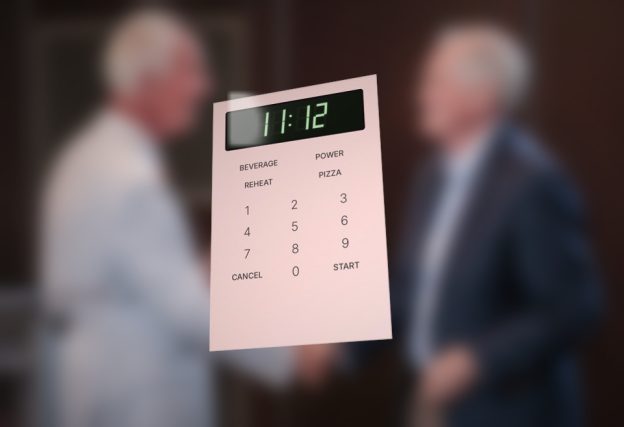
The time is {"hour": 11, "minute": 12}
